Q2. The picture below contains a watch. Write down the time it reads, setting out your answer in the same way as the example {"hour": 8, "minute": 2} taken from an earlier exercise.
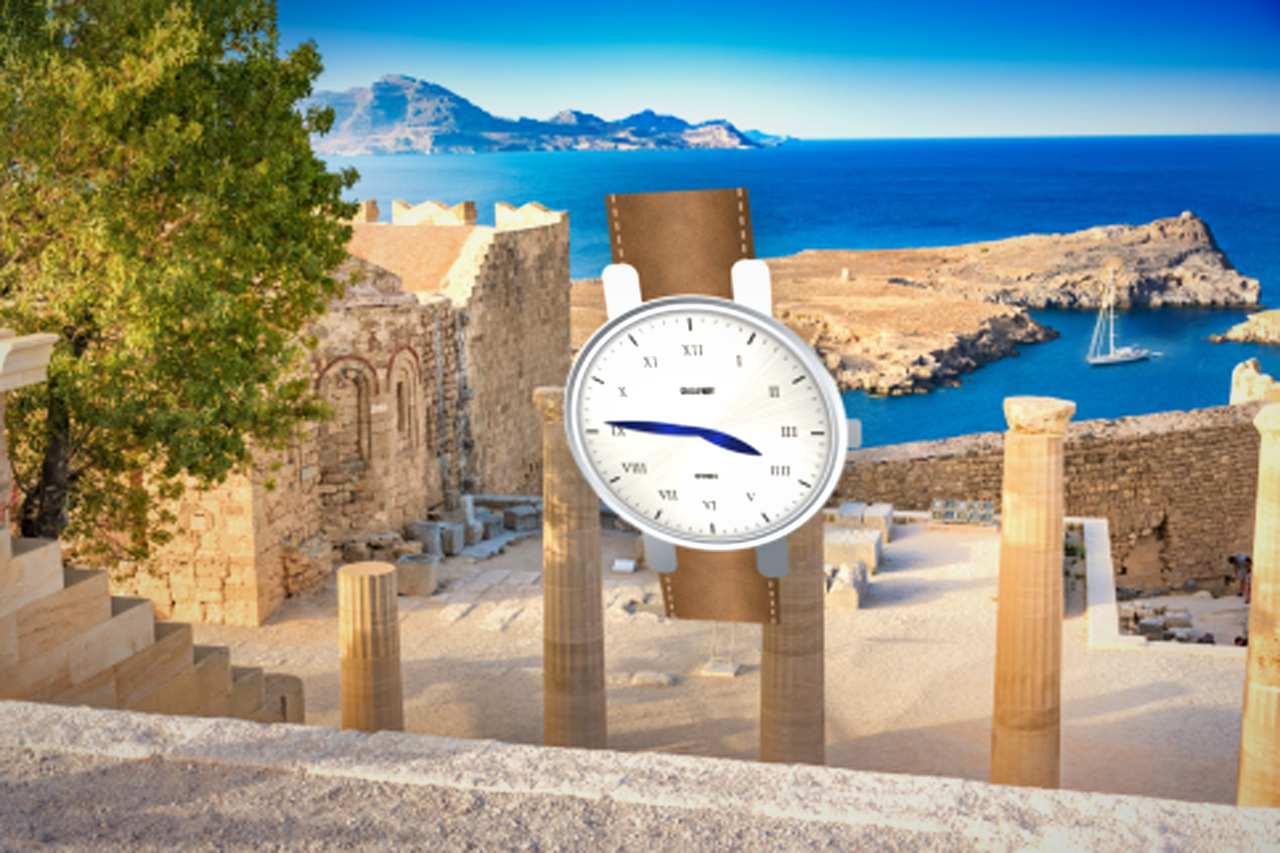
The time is {"hour": 3, "minute": 46}
